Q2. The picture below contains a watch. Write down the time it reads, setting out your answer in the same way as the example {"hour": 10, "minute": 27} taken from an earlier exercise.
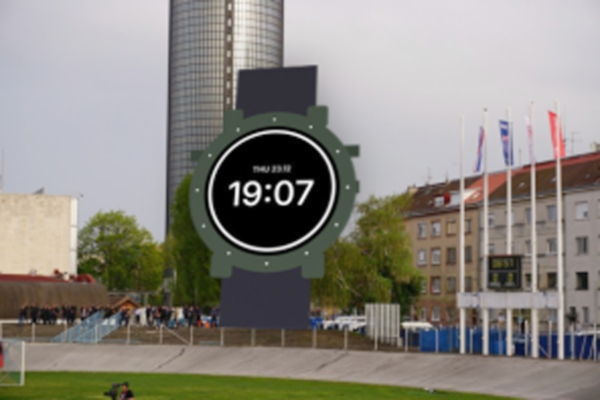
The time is {"hour": 19, "minute": 7}
